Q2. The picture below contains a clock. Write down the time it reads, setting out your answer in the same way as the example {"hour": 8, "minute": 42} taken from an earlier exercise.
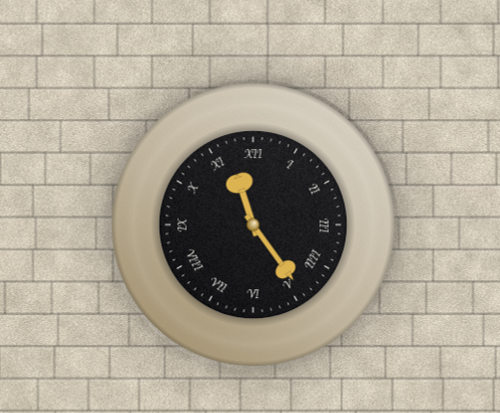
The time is {"hour": 11, "minute": 24}
